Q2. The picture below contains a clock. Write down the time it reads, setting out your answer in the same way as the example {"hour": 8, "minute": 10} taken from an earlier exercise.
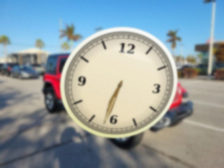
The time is {"hour": 6, "minute": 32}
